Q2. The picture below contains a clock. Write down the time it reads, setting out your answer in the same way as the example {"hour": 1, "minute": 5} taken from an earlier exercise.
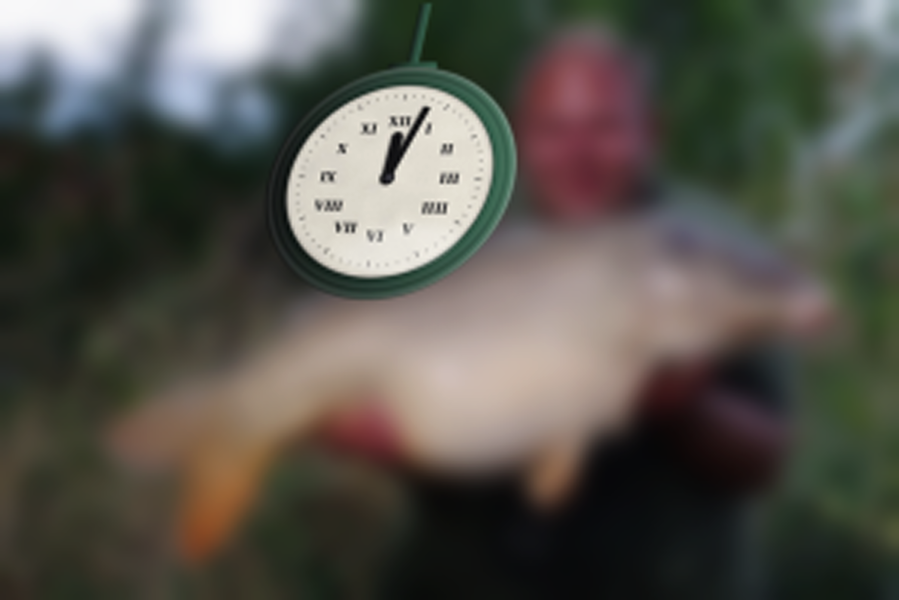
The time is {"hour": 12, "minute": 3}
